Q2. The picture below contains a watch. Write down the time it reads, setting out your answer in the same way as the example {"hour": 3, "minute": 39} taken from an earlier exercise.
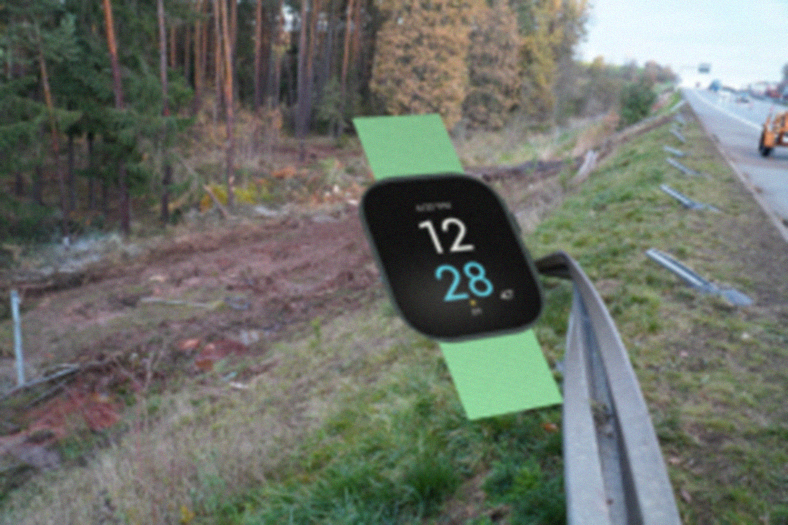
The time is {"hour": 12, "minute": 28}
